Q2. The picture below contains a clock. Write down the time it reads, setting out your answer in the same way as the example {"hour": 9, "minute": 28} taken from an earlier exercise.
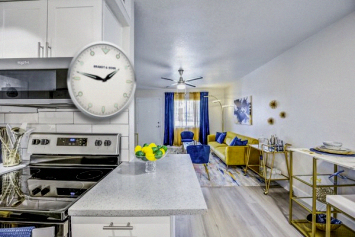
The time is {"hour": 1, "minute": 47}
